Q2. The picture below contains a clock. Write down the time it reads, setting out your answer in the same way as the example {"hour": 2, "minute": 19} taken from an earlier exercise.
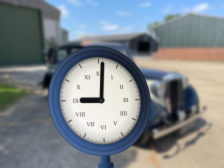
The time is {"hour": 9, "minute": 1}
